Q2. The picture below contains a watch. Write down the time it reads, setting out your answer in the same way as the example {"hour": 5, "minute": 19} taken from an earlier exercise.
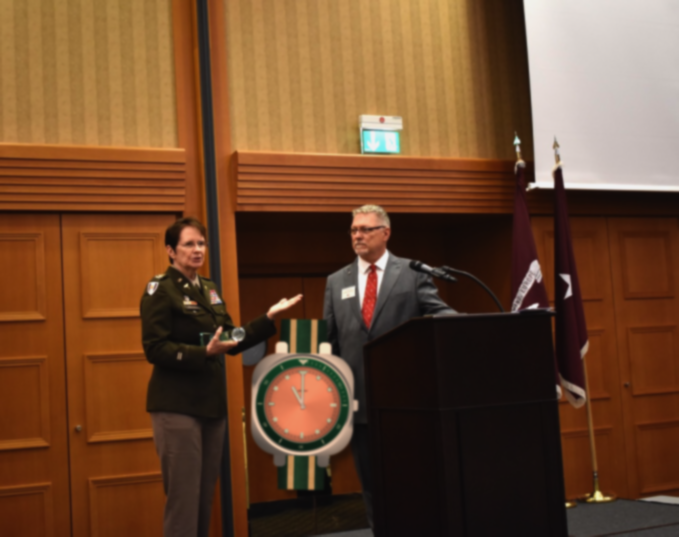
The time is {"hour": 11, "minute": 0}
